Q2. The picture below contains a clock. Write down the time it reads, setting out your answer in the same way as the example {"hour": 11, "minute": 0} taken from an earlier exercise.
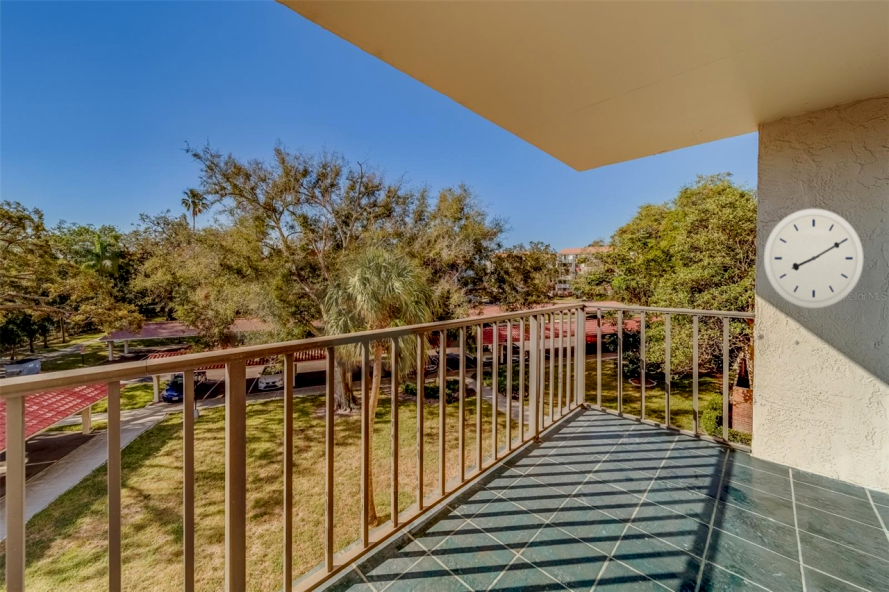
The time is {"hour": 8, "minute": 10}
